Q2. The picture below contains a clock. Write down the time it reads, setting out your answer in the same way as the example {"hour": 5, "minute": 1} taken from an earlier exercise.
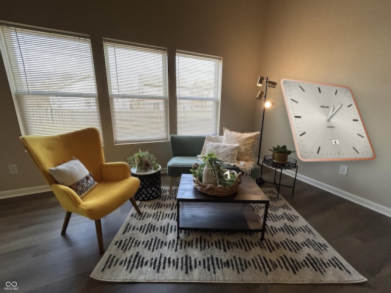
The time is {"hour": 1, "minute": 8}
